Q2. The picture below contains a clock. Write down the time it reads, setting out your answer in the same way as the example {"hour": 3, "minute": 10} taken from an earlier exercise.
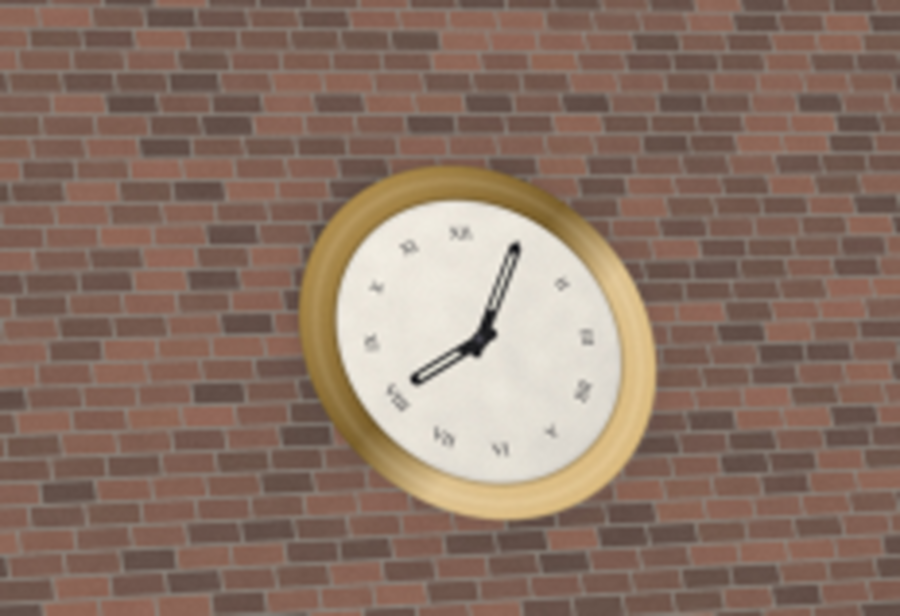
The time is {"hour": 8, "minute": 5}
